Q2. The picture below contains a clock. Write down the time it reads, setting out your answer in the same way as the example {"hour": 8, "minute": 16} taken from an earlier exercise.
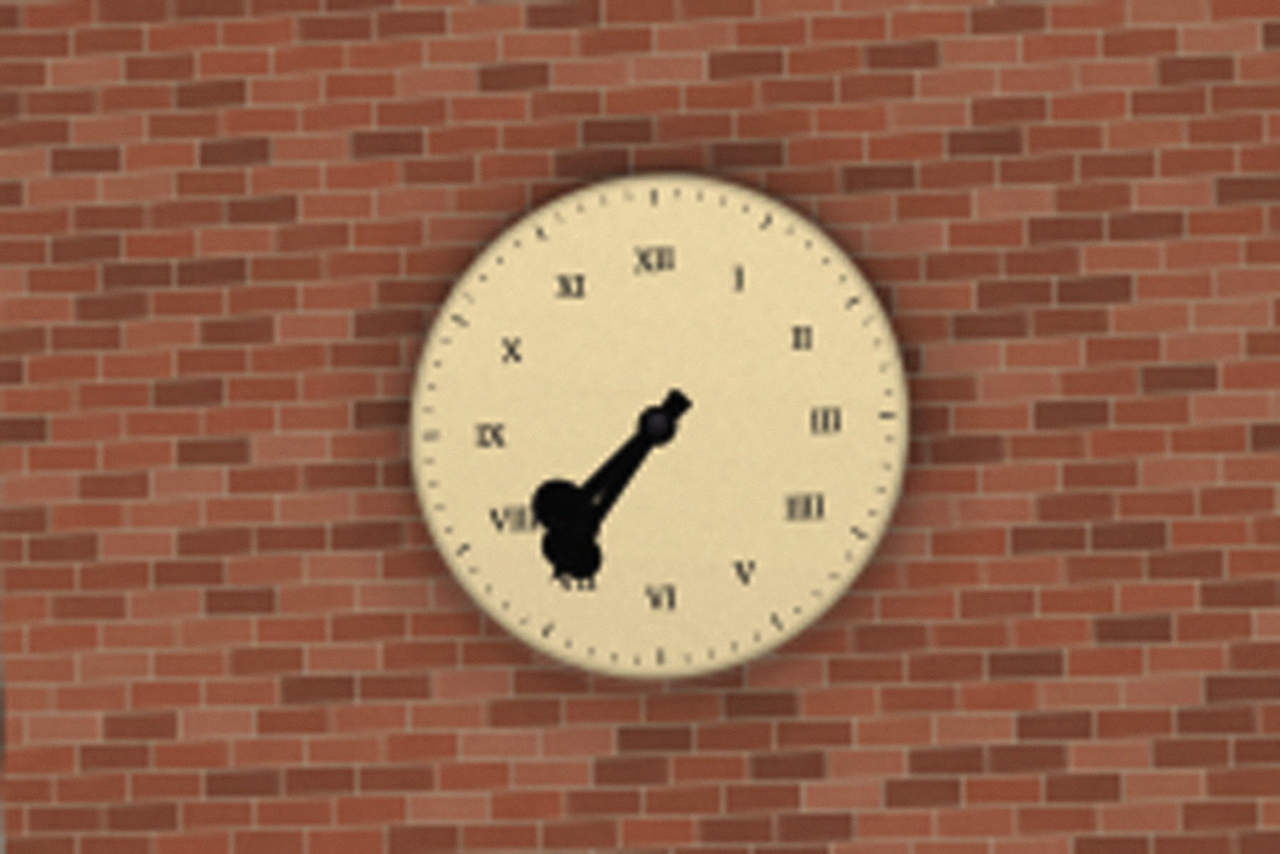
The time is {"hour": 7, "minute": 36}
